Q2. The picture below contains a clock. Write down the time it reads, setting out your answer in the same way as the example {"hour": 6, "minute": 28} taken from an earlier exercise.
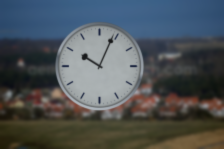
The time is {"hour": 10, "minute": 4}
